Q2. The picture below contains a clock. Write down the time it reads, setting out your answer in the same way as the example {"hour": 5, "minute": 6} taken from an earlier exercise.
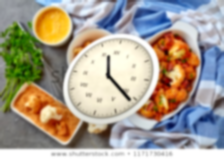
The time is {"hour": 11, "minute": 21}
